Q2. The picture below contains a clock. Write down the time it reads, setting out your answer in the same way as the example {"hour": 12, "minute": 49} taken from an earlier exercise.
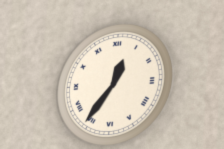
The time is {"hour": 12, "minute": 36}
